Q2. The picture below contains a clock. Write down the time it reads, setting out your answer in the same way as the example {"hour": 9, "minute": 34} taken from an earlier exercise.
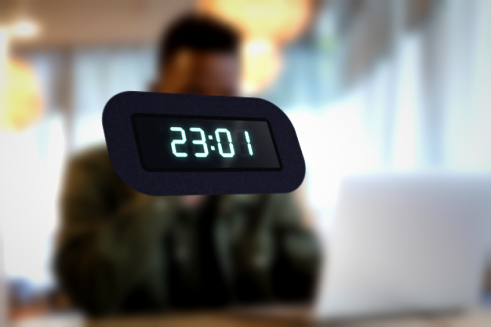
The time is {"hour": 23, "minute": 1}
